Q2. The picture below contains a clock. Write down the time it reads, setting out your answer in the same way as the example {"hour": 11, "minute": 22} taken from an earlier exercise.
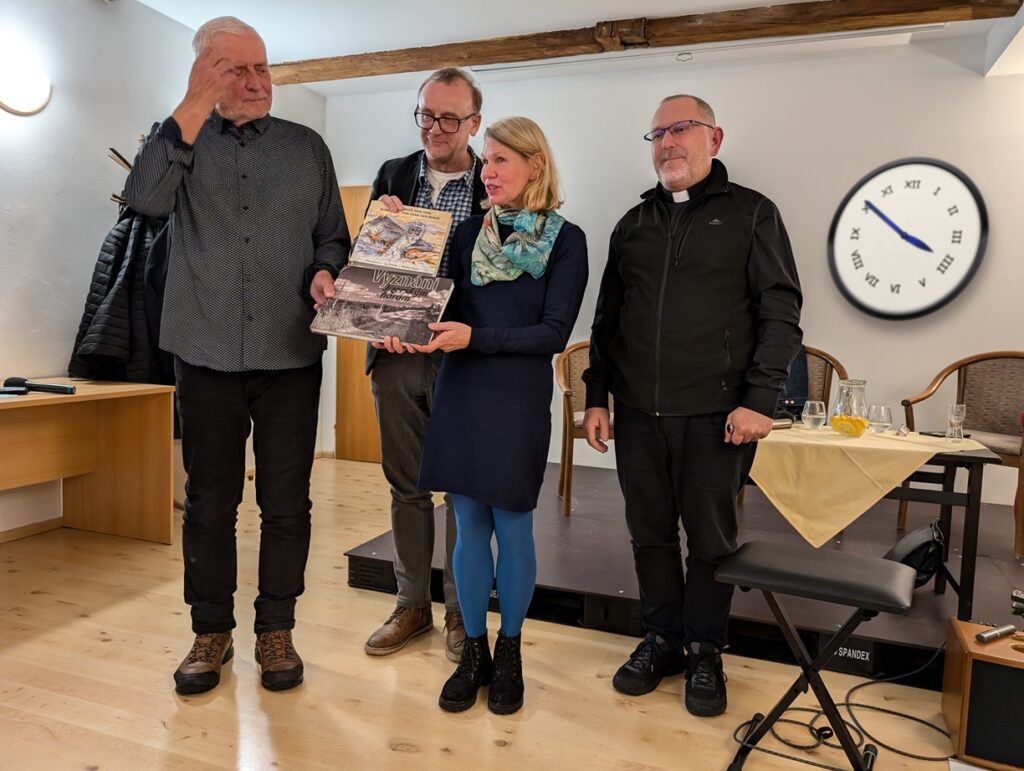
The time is {"hour": 3, "minute": 51}
